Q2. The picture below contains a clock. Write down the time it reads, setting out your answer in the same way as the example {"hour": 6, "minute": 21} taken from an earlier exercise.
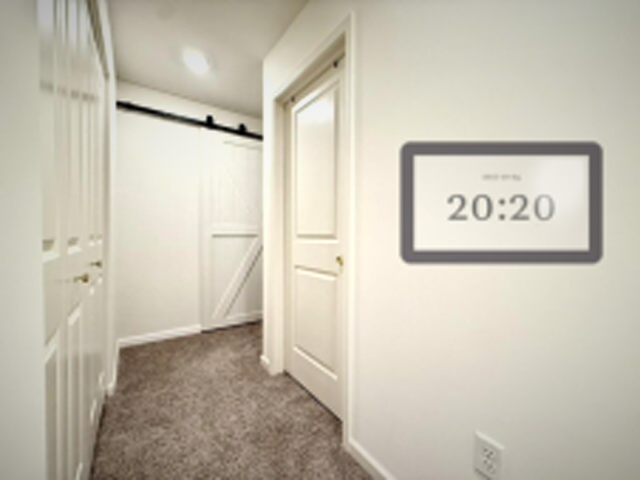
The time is {"hour": 20, "minute": 20}
